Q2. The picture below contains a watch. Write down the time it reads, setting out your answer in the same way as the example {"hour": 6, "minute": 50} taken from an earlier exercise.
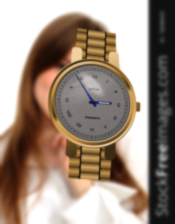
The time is {"hour": 2, "minute": 54}
